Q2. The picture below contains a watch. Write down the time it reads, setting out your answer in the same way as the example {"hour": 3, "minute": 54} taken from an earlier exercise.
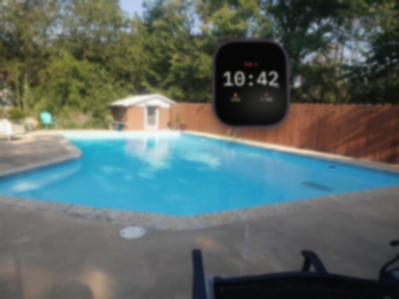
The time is {"hour": 10, "minute": 42}
